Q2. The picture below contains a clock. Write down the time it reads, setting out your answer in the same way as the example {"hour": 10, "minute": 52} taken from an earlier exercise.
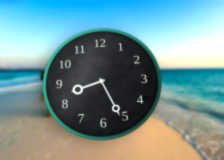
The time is {"hour": 8, "minute": 26}
